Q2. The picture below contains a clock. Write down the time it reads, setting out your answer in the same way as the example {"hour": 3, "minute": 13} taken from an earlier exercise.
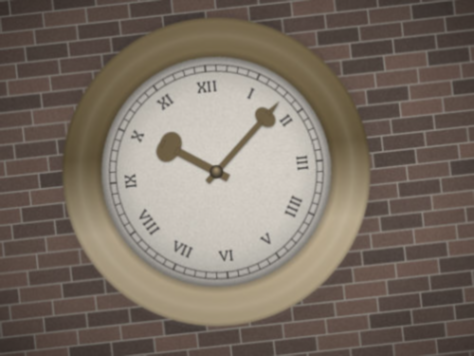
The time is {"hour": 10, "minute": 8}
